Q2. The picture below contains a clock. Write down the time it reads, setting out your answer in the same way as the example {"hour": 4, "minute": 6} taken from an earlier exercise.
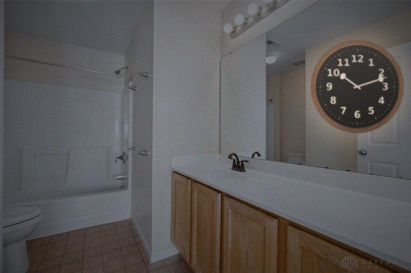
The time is {"hour": 10, "minute": 12}
